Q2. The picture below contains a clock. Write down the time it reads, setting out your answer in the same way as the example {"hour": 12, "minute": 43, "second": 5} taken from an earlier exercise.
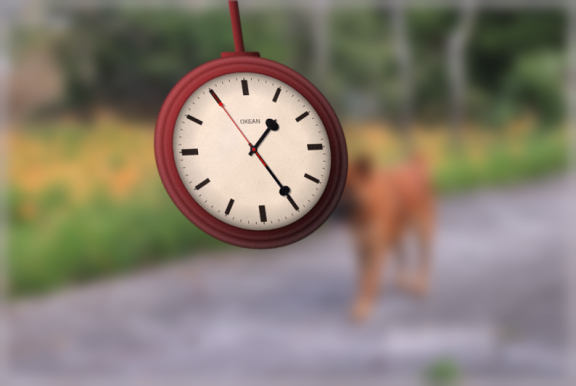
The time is {"hour": 1, "minute": 24, "second": 55}
